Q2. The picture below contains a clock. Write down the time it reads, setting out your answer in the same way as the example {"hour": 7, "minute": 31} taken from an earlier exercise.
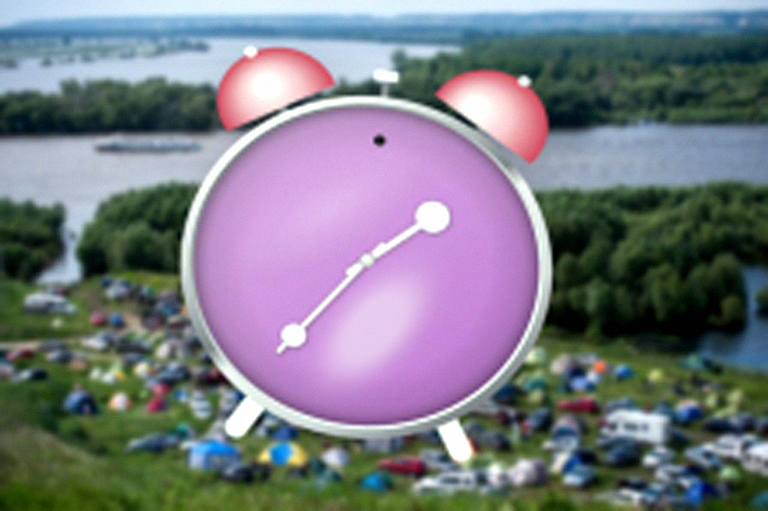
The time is {"hour": 1, "minute": 36}
